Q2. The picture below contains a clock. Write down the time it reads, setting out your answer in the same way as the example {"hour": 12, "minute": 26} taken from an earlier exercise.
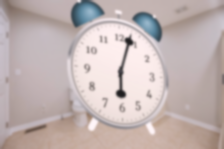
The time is {"hour": 6, "minute": 3}
